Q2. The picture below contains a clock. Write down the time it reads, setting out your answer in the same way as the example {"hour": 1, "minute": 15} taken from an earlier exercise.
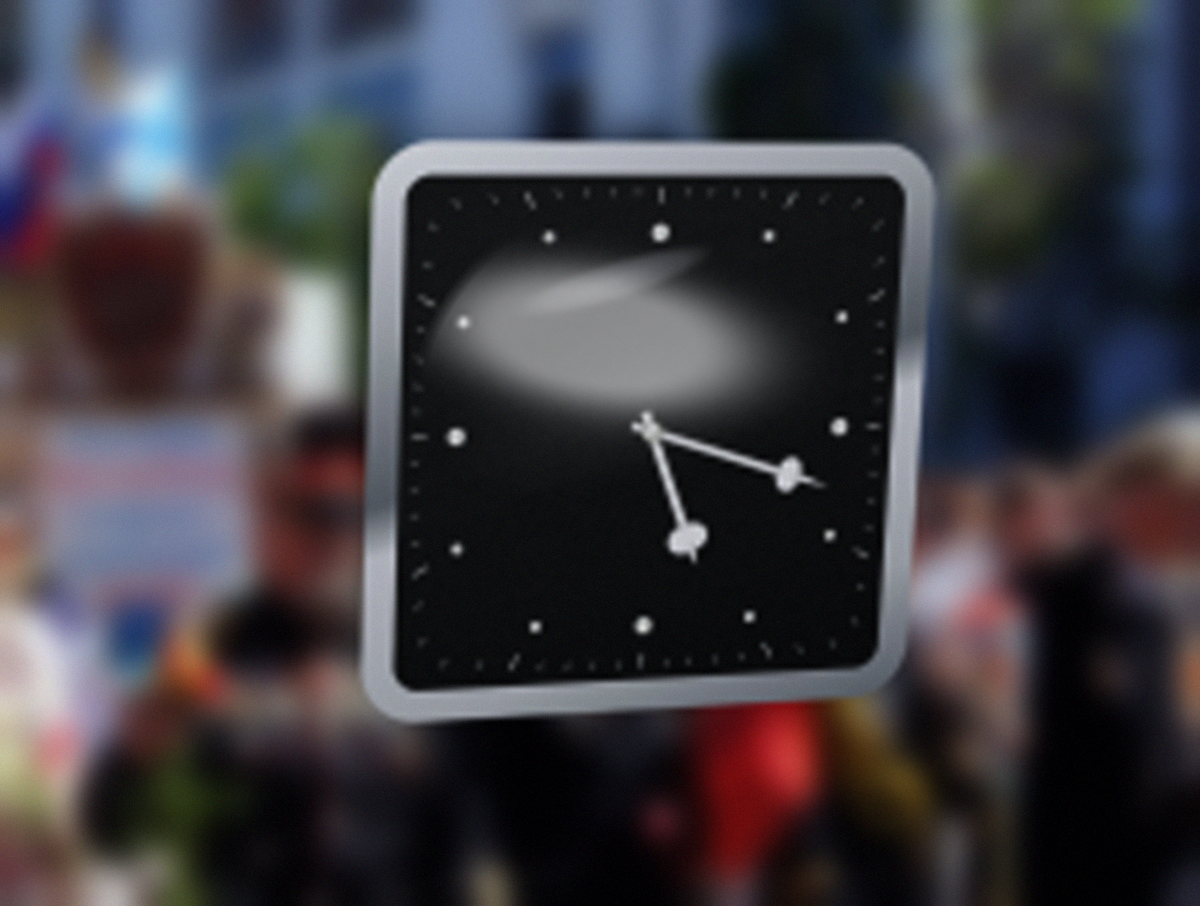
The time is {"hour": 5, "minute": 18}
